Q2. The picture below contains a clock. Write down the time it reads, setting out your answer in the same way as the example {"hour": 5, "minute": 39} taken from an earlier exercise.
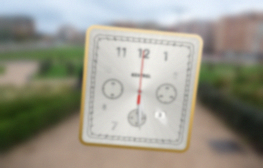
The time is {"hour": 5, "minute": 29}
